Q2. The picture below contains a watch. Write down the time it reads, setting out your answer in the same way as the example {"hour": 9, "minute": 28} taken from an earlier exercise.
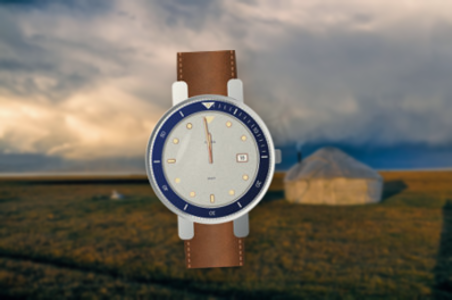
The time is {"hour": 11, "minute": 59}
